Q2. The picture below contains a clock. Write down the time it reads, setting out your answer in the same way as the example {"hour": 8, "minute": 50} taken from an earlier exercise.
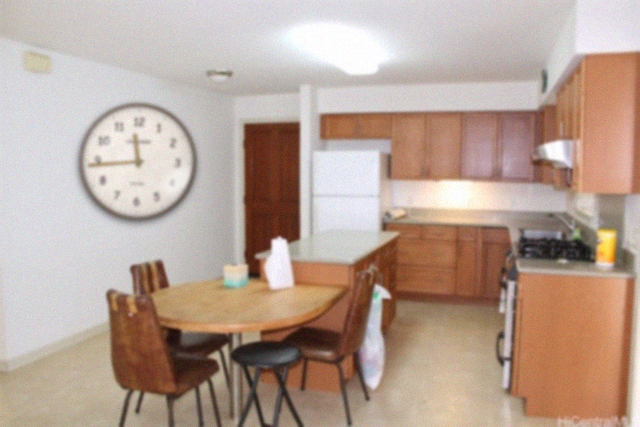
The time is {"hour": 11, "minute": 44}
